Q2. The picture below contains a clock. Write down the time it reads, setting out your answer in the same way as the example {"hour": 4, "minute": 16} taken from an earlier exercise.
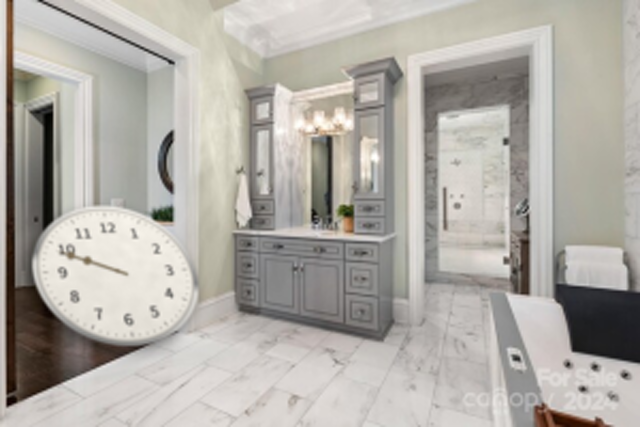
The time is {"hour": 9, "minute": 49}
